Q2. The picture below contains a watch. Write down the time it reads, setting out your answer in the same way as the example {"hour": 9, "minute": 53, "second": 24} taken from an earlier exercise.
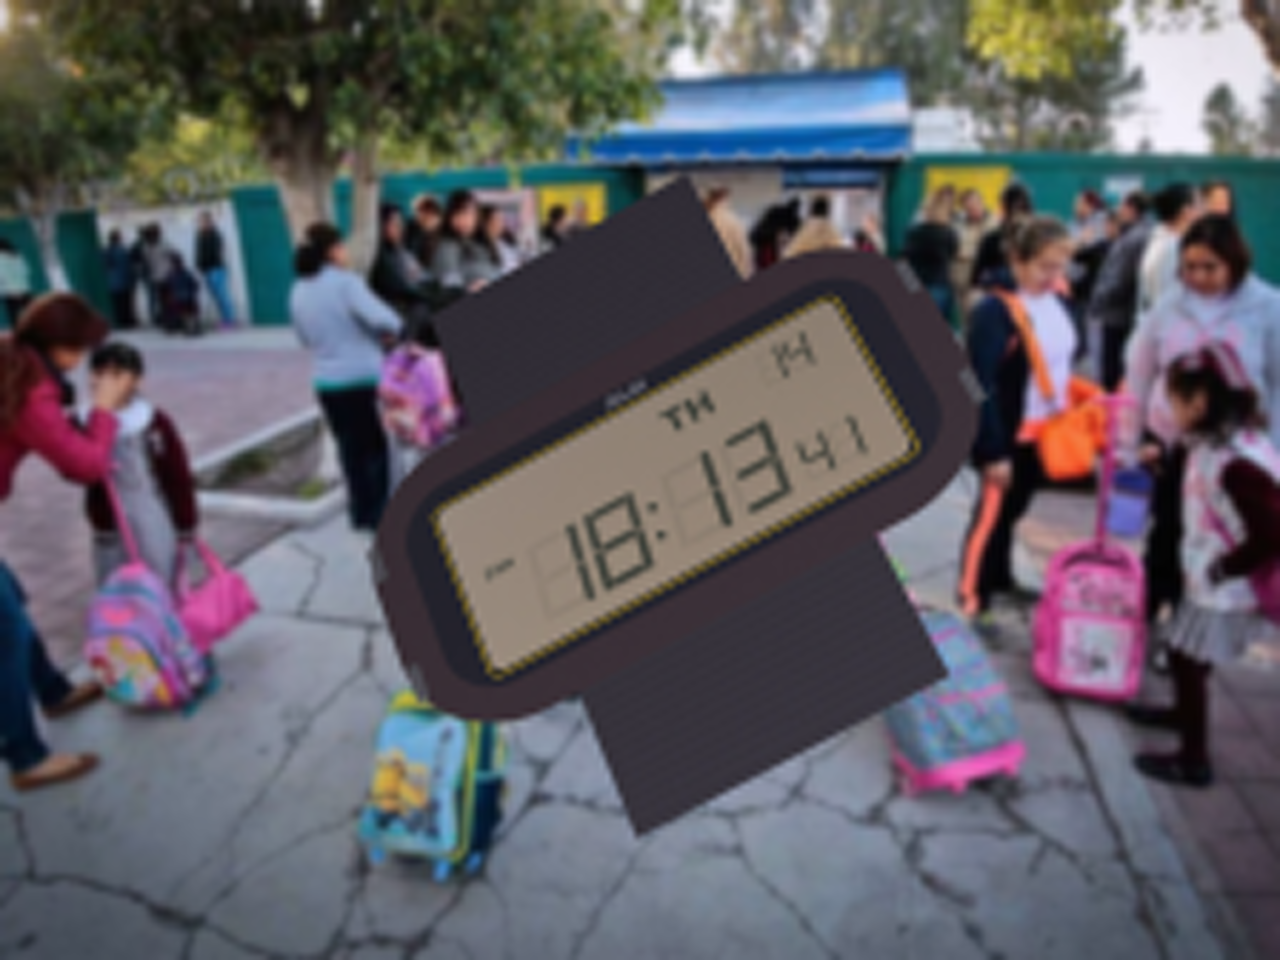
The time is {"hour": 18, "minute": 13, "second": 41}
